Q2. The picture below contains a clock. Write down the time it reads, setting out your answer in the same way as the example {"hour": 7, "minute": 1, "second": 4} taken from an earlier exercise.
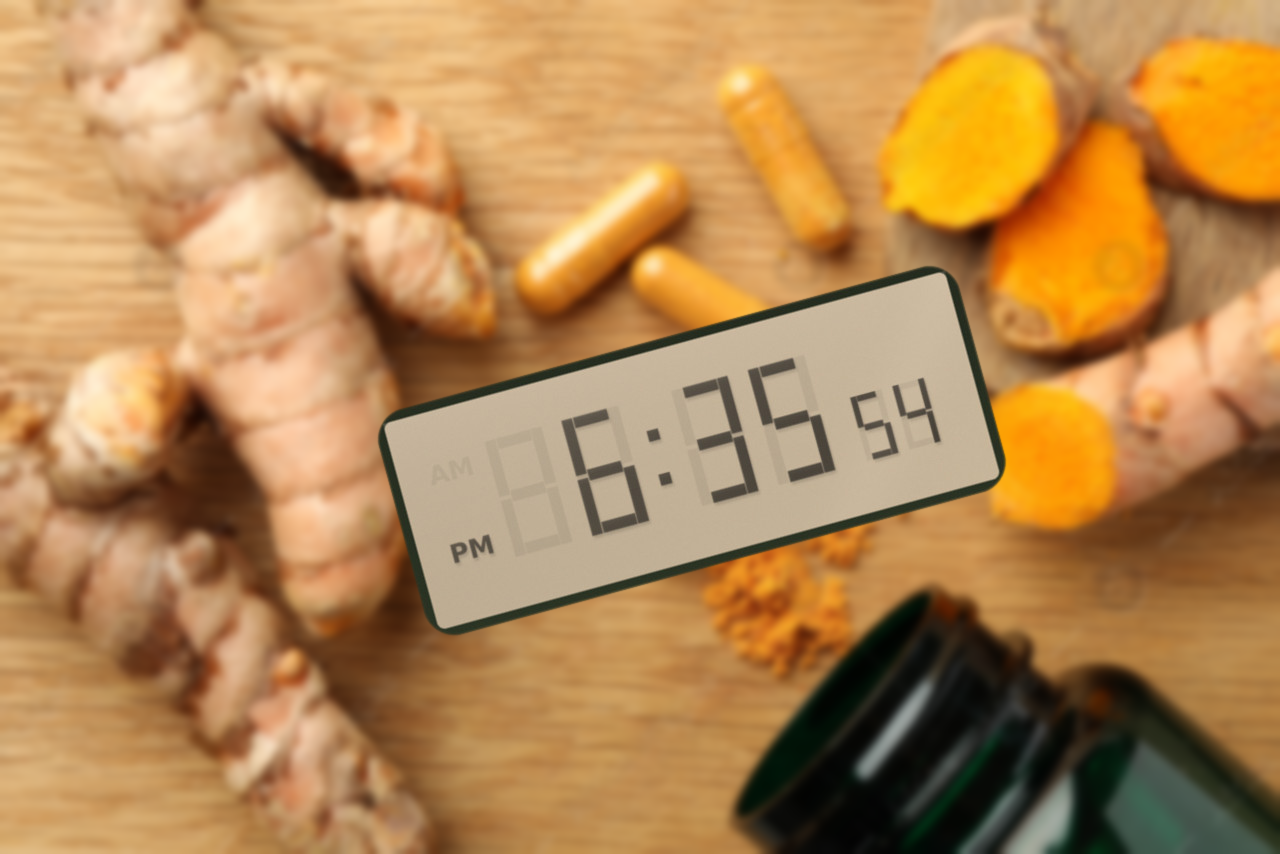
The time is {"hour": 6, "minute": 35, "second": 54}
